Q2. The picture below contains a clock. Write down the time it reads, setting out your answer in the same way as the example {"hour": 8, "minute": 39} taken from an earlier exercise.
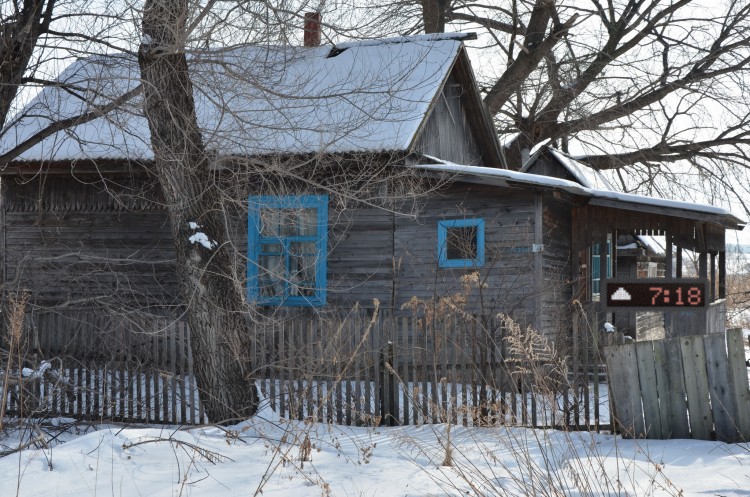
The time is {"hour": 7, "minute": 18}
